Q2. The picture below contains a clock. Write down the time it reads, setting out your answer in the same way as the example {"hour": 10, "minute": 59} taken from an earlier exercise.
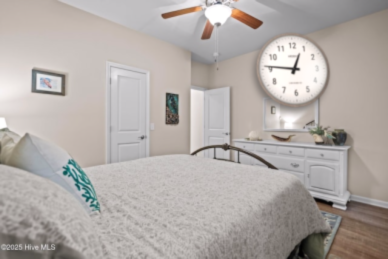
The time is {"hour": 12, "minute": 46}
